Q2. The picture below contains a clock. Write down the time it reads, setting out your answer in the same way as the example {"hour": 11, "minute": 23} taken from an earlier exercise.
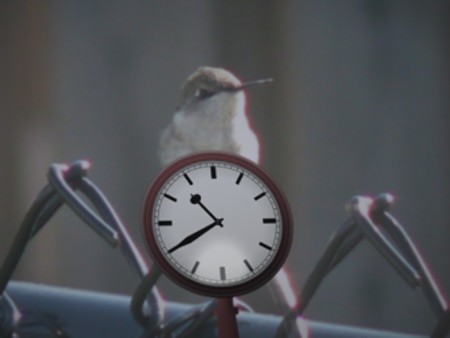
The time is {"hour": 10, "minute": 40}
